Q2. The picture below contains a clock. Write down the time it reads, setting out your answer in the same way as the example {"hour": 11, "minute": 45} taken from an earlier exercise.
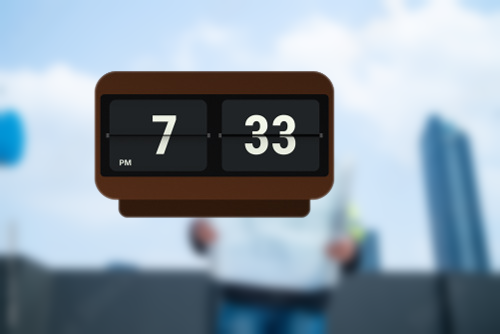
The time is {"hour": 7, "minute": 33}
